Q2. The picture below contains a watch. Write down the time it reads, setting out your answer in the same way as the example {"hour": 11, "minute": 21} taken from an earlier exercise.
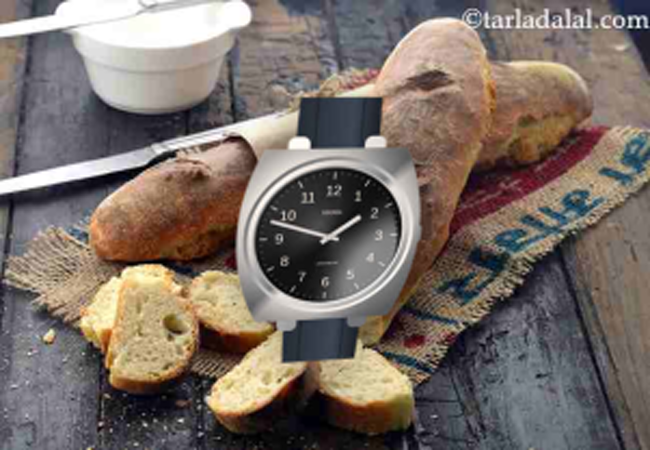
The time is {"hour": 1, "minute": 48}
